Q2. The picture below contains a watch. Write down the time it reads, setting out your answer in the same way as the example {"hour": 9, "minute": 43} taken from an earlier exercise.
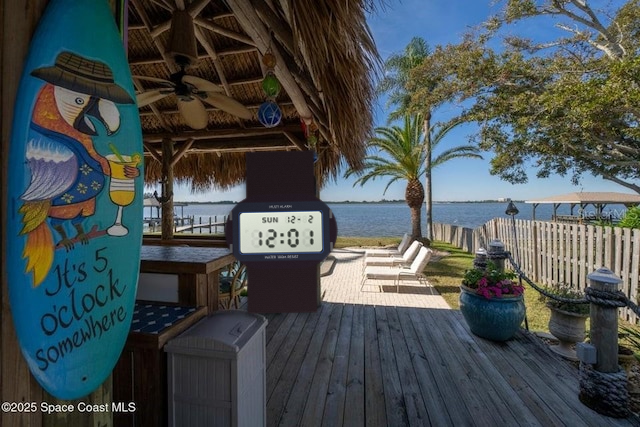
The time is {"hour": 12, "minute": 1}
